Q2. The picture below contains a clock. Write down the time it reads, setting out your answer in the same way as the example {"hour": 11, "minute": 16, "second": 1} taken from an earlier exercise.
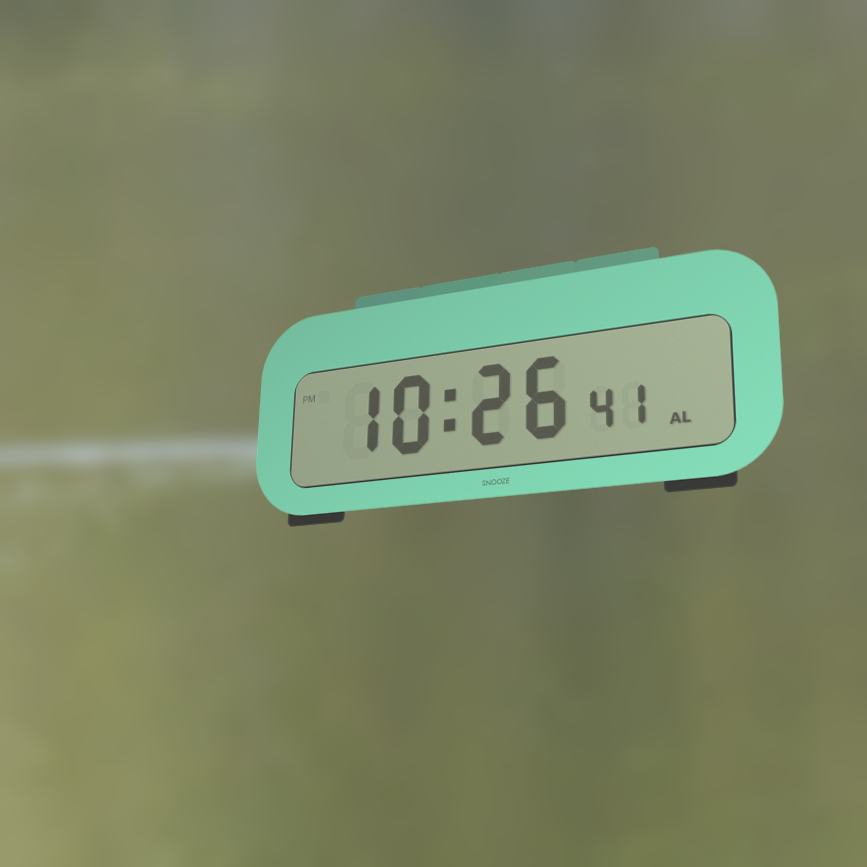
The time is {"hour": 10, "minute": 26, "second": 41}
